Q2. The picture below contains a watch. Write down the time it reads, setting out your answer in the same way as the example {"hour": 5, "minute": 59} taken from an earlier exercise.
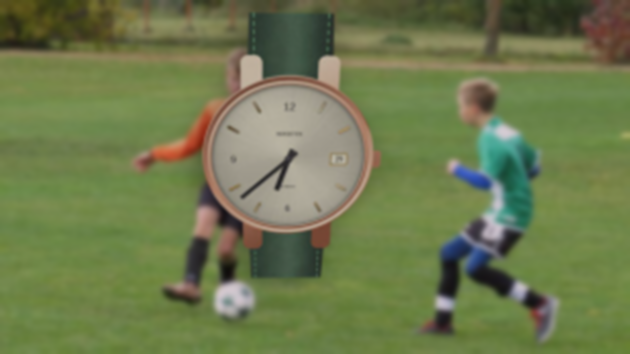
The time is {"hour": 6, "minute": 38}
